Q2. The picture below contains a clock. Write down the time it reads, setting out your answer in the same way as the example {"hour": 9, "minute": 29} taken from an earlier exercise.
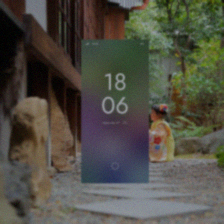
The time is {"hour": 18, "minute": 6}
